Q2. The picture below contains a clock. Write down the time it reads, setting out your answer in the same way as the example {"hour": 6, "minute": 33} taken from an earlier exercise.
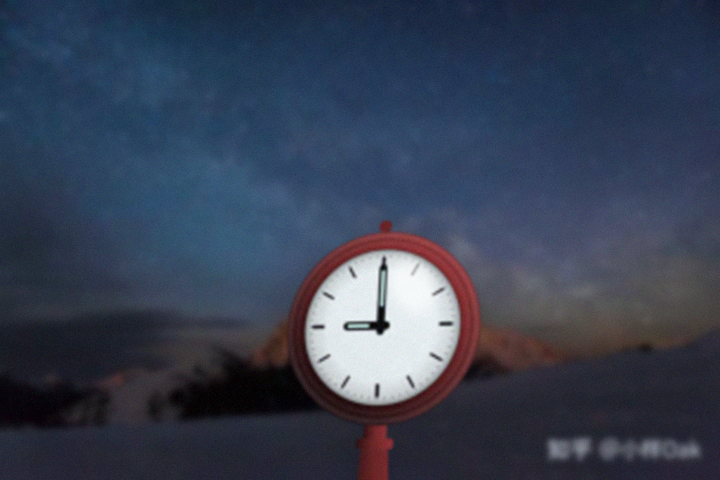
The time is {"hour": 9, "minute": 0}
